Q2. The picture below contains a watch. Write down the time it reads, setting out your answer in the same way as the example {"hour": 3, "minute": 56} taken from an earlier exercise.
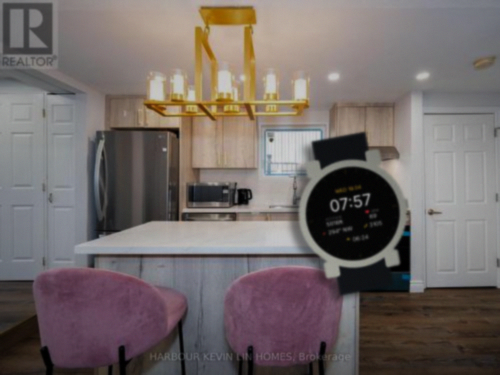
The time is {"hour": 7, "minute": 57}
